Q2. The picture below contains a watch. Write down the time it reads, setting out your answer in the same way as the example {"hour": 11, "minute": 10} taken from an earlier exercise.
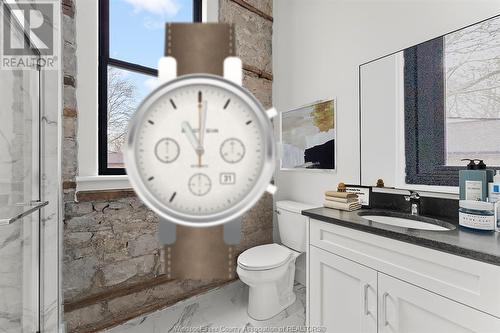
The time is {"hour": 11, "minute": 1}
